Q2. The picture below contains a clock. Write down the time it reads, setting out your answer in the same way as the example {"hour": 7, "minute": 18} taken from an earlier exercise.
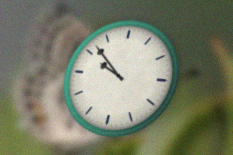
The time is {"hour": 9, "minute": 52}
